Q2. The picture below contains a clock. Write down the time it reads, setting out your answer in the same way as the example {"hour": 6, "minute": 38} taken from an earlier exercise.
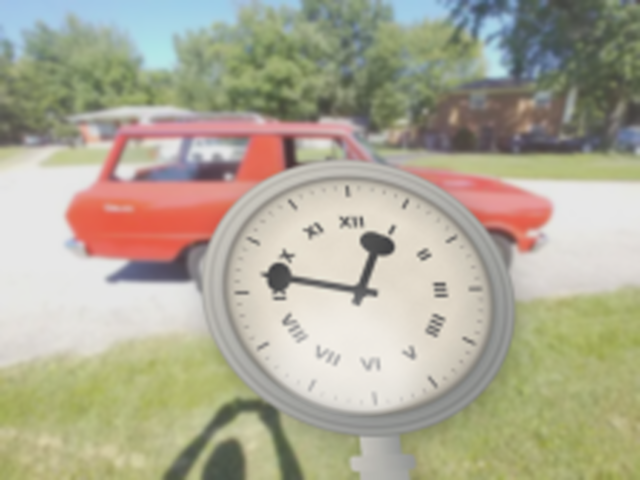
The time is {"hour": 12, "minute": 47}
